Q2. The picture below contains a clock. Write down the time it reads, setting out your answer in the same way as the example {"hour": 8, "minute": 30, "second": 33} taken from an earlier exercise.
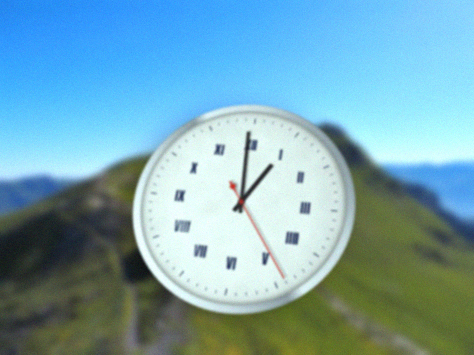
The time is {"hour": 12, "minute": 59, "second": 24}
